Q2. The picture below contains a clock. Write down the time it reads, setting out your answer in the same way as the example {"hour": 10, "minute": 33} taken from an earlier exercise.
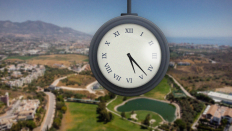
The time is {"hour": 5, "minute": 23}
